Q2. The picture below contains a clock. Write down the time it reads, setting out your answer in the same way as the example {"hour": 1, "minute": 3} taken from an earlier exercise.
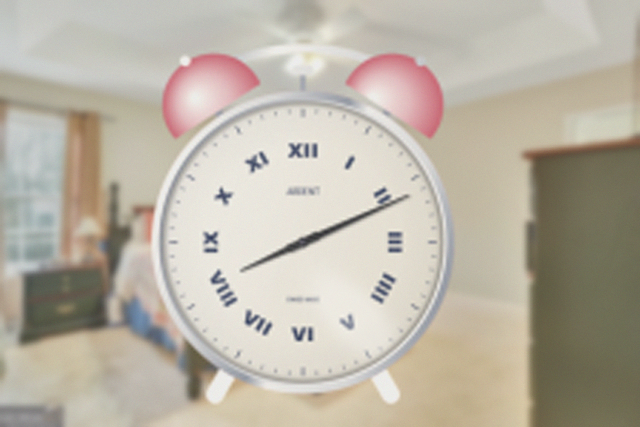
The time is {"hour": 8, "minute": 11}
